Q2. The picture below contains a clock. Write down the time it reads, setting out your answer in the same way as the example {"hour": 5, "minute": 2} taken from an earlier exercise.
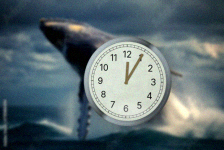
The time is {"hour": 12, "minute": 5}
